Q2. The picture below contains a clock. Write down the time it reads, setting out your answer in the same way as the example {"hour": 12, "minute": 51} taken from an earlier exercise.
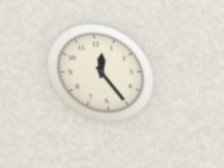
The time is {"hour": 12, "minute": 25}
